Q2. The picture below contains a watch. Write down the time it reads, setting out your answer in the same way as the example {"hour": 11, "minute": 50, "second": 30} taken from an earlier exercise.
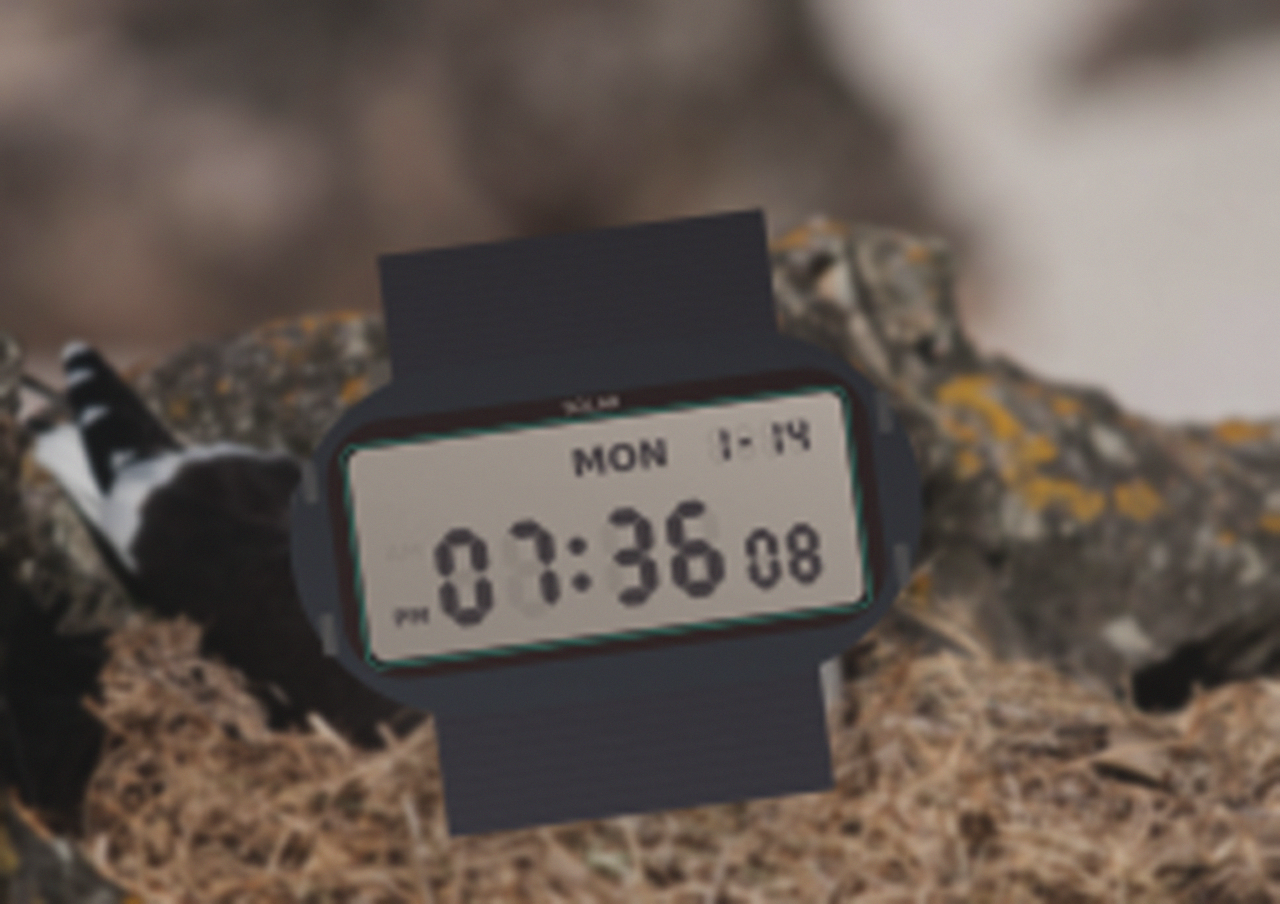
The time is {"hour": 7, "minute": 36, "second": 8}
